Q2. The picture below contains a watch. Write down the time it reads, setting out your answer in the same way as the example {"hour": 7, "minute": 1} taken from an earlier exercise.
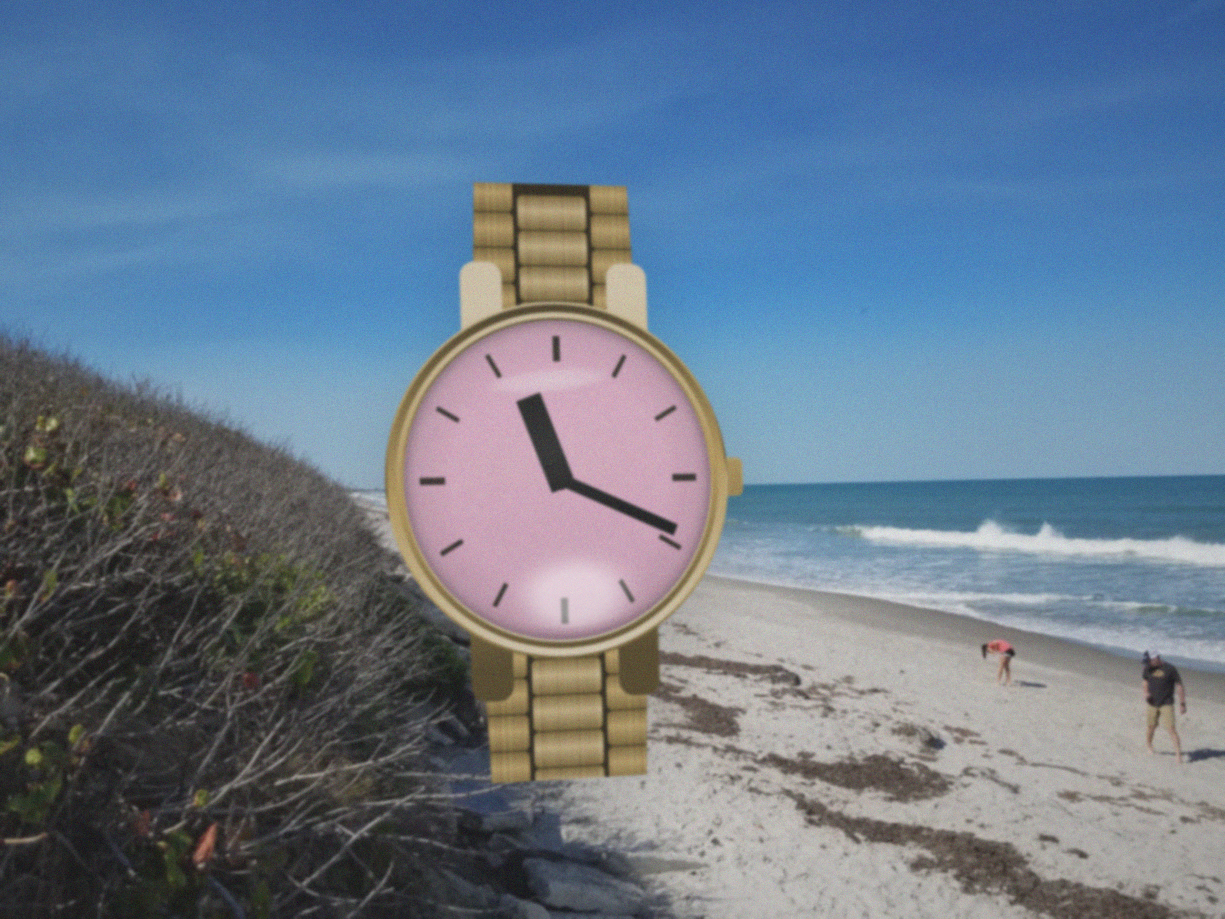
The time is {"hour": 11, "minute": 19}
